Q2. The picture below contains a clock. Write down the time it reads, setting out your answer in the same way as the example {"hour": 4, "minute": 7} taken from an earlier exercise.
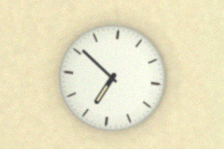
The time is {"hour": 6, "minute": 51}
